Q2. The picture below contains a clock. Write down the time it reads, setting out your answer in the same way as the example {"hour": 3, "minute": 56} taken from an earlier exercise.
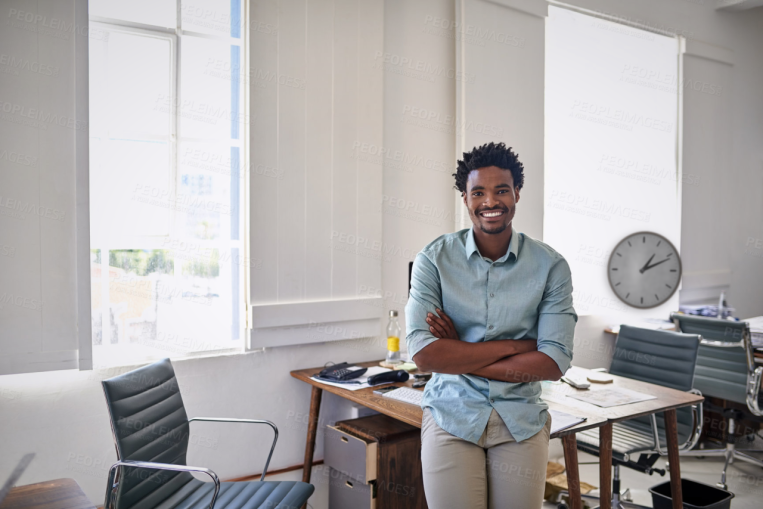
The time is {"hour": 1, "minute": 11}
